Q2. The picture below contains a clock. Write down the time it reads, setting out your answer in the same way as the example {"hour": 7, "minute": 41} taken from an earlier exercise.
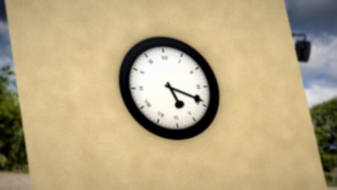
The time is {"hour": 5, "minute": 19}
